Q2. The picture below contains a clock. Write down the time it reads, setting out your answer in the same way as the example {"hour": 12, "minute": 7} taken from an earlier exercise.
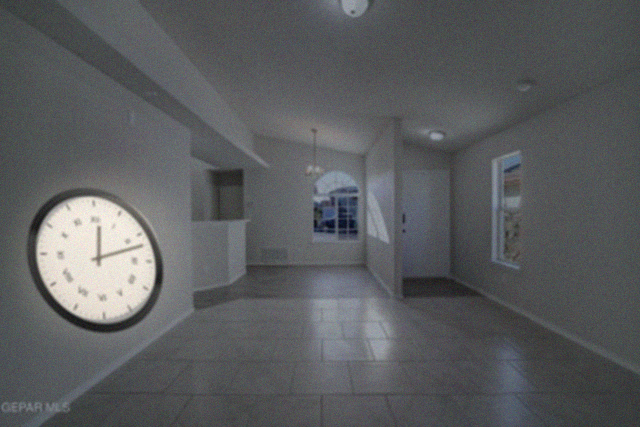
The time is {"hour": 12, "minute": 12}
